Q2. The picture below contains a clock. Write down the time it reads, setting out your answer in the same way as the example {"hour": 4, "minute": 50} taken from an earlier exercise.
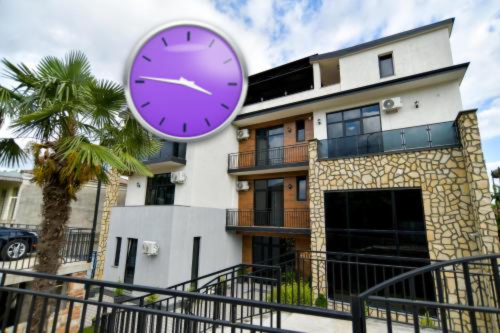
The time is {"hour": 3, "minute": 46}
